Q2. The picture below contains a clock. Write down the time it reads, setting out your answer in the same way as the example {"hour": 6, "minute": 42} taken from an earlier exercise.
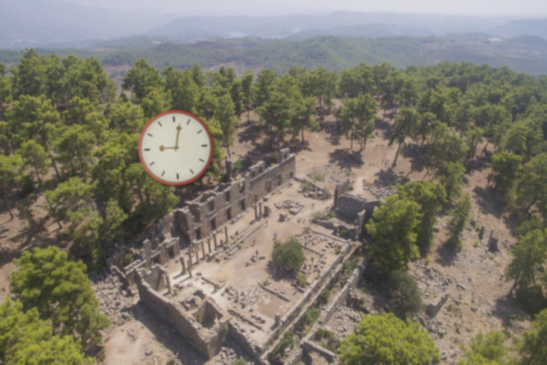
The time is {"hour": 9, "minute": 2}
